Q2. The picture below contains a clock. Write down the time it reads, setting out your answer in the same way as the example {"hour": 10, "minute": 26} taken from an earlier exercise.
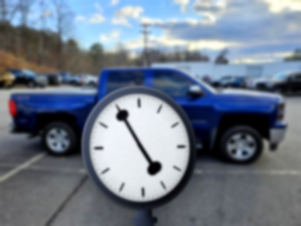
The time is {"hour": 4, "minute": 55}
